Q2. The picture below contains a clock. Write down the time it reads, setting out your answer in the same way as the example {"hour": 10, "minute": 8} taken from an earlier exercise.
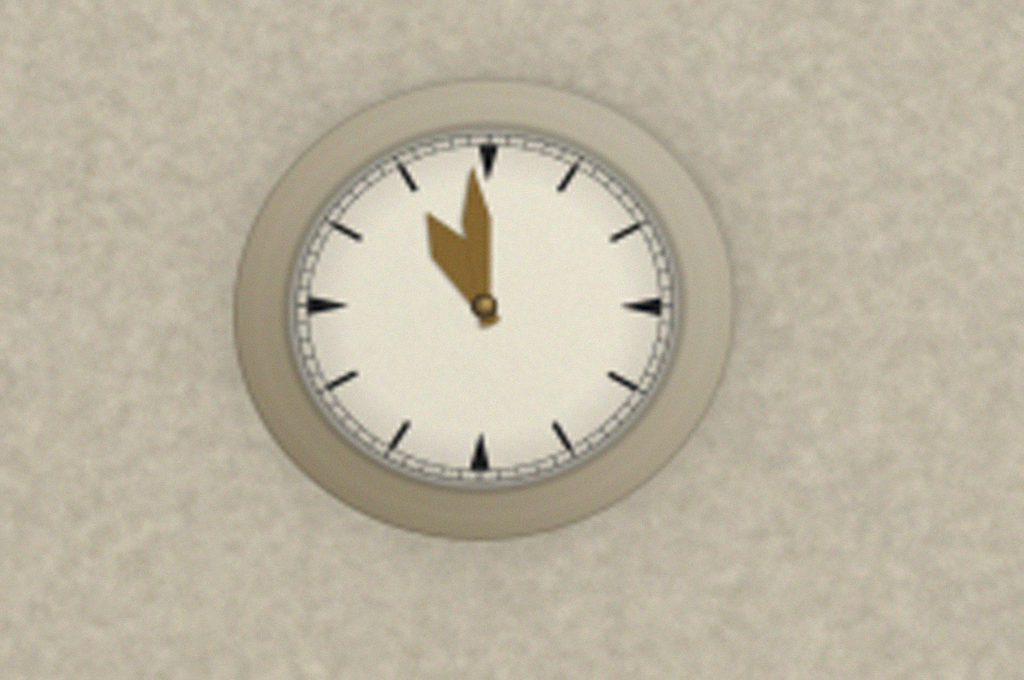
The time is {"hour": 10, "minute": 59}
